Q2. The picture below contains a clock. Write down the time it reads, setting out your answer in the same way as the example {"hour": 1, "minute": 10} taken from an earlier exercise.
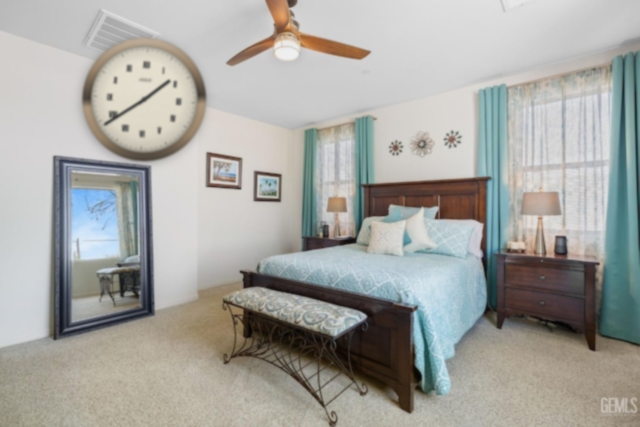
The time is {"hour": 1, "minute": 39}
